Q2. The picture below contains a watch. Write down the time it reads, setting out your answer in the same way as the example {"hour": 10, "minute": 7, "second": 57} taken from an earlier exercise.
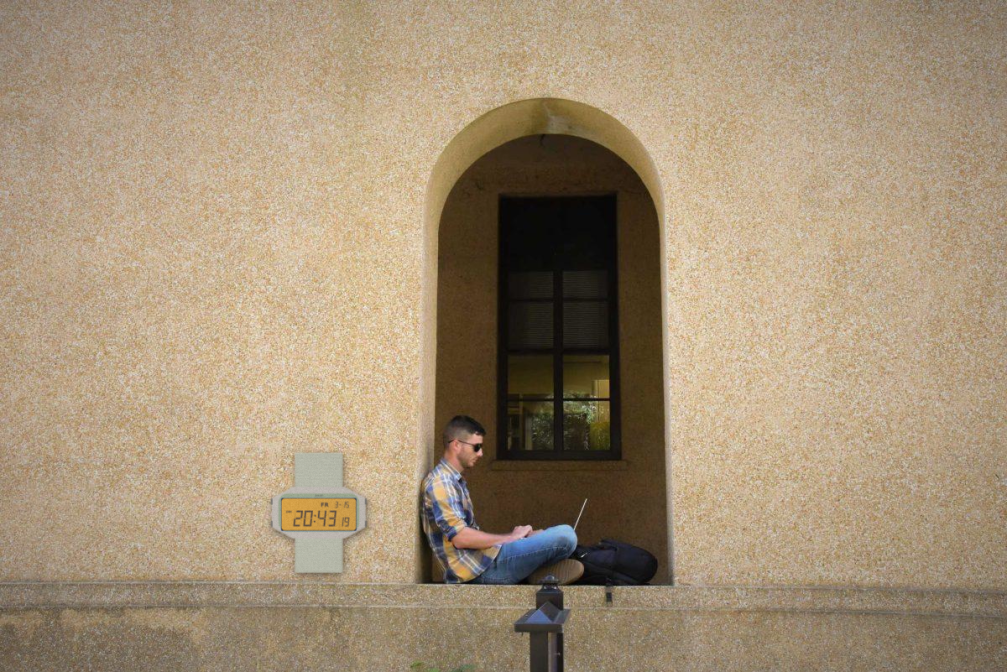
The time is {"hour": 20, "minute": 43, "second": 19}
